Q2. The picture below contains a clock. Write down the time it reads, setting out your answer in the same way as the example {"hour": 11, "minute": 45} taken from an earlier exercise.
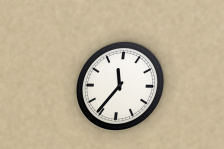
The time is {"hour": 11, "minute": 36}
